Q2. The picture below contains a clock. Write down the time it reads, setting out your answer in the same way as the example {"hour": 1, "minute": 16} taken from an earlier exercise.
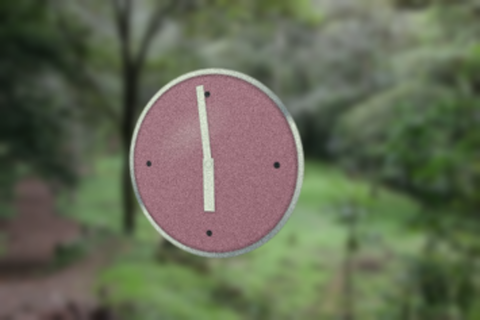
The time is {"hour": 5, "minute": 59}
